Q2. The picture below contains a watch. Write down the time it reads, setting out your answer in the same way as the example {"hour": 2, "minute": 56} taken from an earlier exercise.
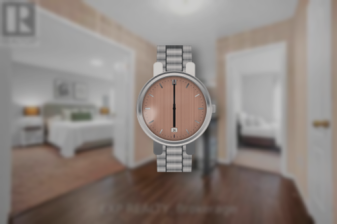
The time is {"hour": 6, "minute": 0}
